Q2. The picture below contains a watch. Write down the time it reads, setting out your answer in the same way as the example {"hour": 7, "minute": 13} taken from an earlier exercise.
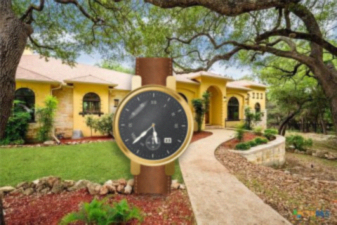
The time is {"hour": 5, "minute": 38}
